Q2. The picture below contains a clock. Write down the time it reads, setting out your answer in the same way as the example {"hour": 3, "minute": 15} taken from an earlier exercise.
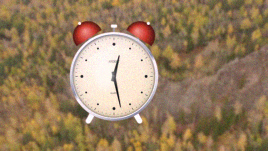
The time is {"hour": 12, "minute": 28}
